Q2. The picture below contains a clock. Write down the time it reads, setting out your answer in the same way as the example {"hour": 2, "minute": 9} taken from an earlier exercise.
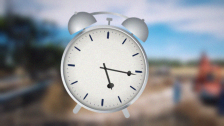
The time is {"hour": 5, "minute": 16}
